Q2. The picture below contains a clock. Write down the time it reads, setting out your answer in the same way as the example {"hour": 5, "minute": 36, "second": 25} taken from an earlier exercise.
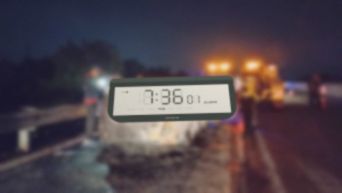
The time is {"hour": 7, "minute": 36, "second": 1}
